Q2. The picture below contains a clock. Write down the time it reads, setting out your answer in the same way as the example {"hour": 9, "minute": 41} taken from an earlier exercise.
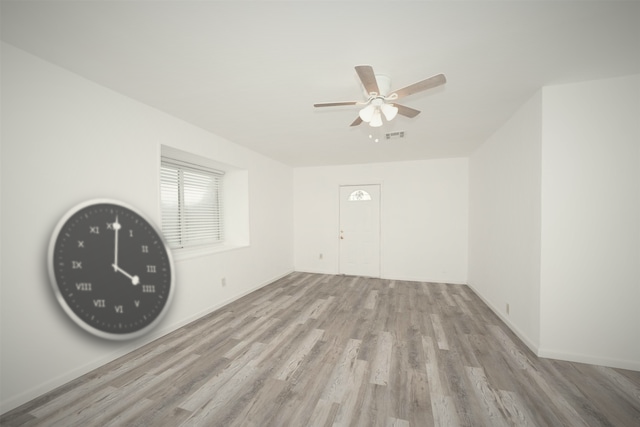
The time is {"hour": 4, "minute": 1}
